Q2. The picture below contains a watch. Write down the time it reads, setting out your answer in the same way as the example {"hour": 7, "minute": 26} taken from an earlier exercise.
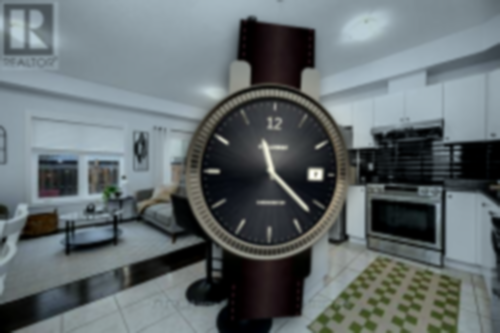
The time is {"hour": 11, "minute": 22}
